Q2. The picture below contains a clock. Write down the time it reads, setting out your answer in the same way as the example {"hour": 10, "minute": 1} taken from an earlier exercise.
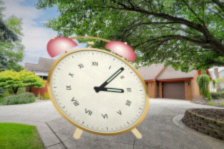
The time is {"hour": 3, "minute": 8}
